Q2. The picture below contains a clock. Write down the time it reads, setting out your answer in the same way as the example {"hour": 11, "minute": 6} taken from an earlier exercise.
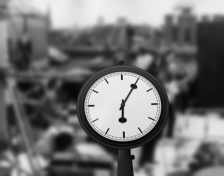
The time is {"hour": 6, "minute": 5}
